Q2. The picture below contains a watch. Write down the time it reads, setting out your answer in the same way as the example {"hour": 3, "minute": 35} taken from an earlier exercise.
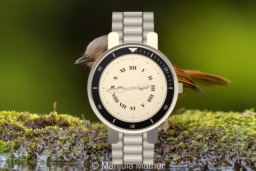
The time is {"hour": 2, "minute": 44}
